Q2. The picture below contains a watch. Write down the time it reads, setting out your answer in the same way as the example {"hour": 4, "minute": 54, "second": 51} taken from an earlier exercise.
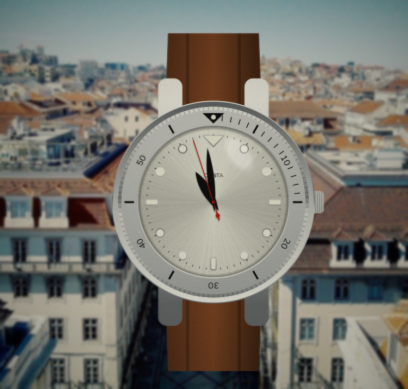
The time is {"hour": 10, "minute": 58, "second": 57}
